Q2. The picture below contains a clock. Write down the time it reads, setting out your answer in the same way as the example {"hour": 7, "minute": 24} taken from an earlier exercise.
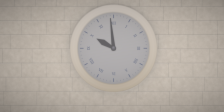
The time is {"hour": 9, "minute": 59}
